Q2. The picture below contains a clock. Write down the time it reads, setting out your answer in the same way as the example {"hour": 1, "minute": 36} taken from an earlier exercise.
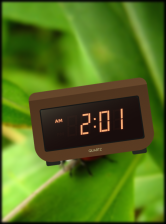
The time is {"hour": 2, "minute": 1}
